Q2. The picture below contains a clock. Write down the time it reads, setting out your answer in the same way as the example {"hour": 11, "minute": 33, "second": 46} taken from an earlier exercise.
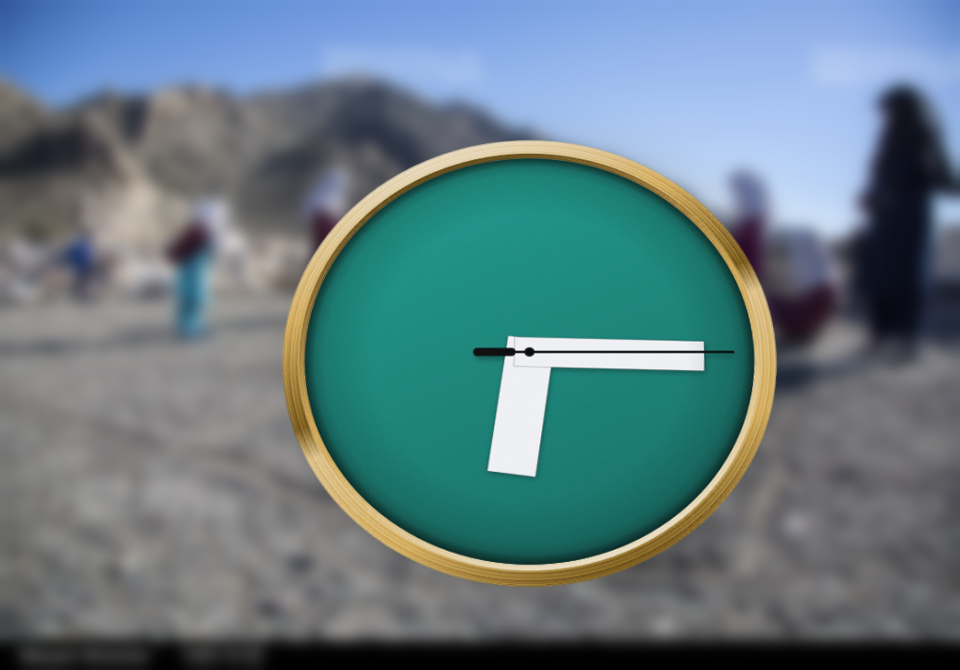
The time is {"hour": 6, "minute": 15, "second": 15}
